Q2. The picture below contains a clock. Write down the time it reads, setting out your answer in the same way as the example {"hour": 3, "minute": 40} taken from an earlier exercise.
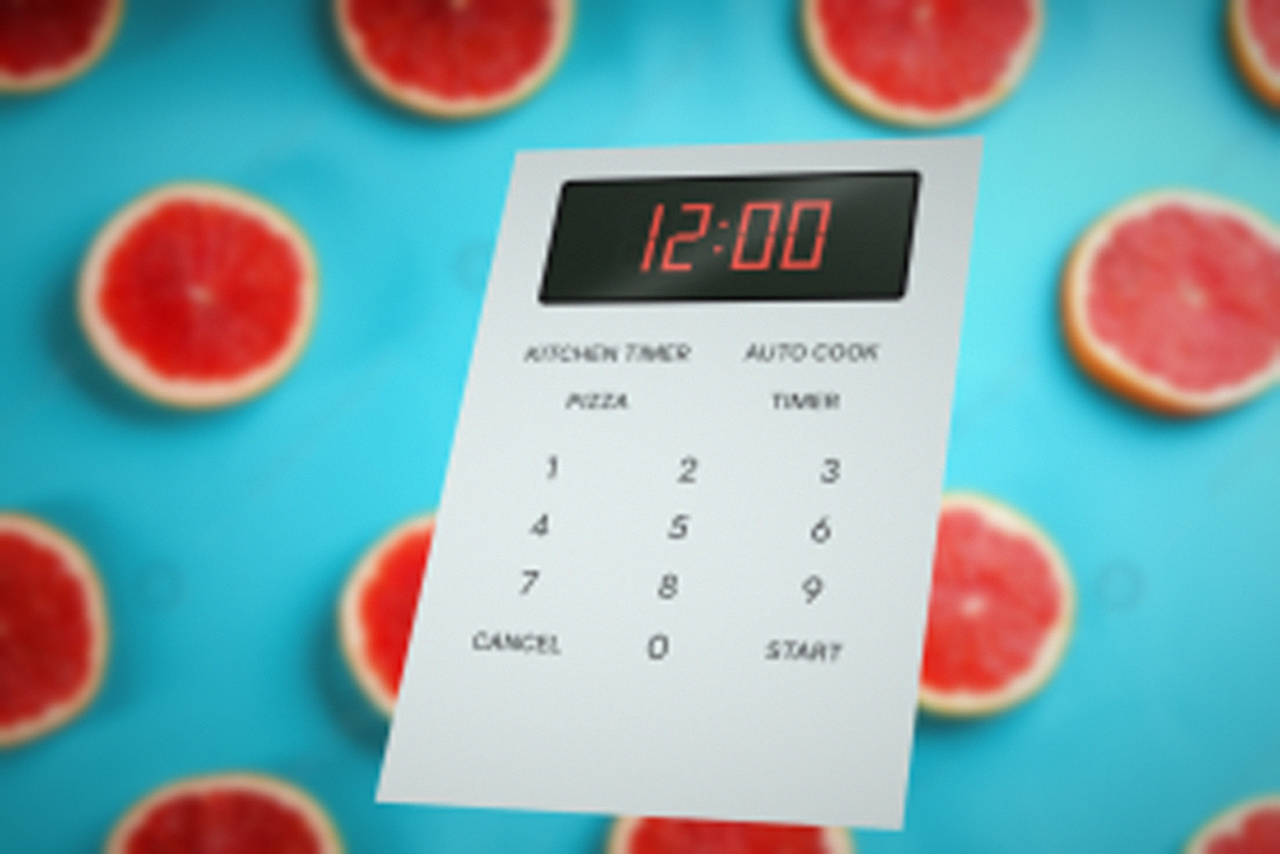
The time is {"hour": 12, "minute": 0}
